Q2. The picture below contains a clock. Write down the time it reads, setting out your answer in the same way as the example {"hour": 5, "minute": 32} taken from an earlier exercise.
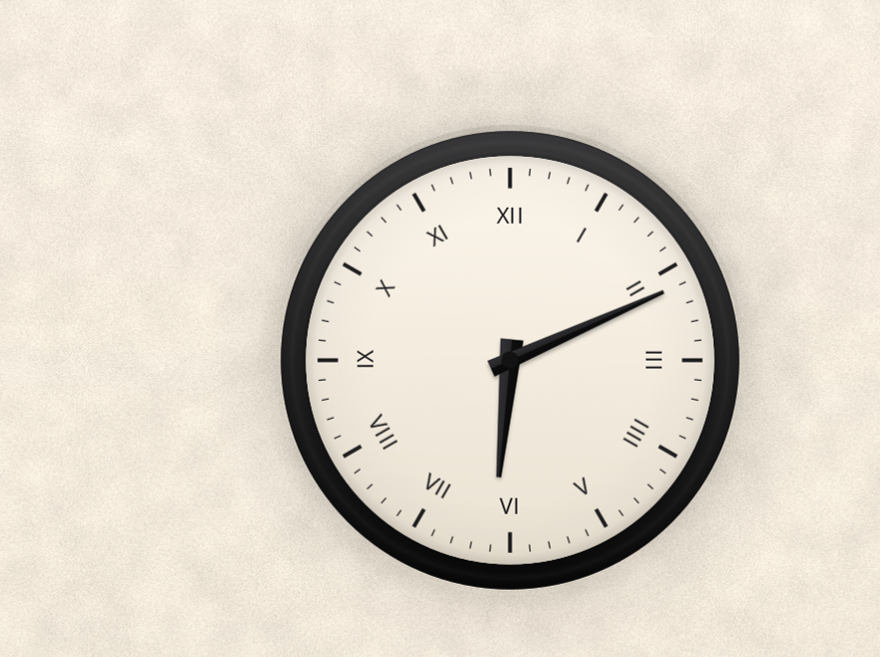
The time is {"hour": 6, "minute": 11}
